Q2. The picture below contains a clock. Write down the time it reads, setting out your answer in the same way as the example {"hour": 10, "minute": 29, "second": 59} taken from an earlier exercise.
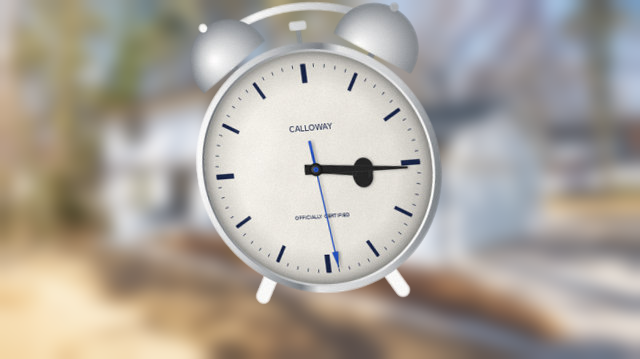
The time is {"hour": 3, "minute": 15, "second": 29}
